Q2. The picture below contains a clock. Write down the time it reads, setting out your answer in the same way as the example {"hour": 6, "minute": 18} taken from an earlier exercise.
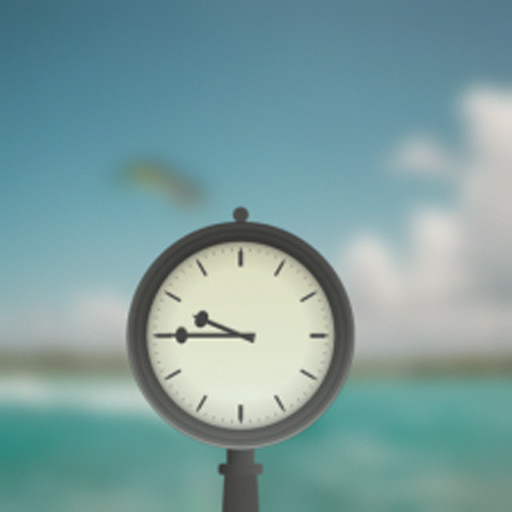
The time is {"hour": 9, "minute": 45}
